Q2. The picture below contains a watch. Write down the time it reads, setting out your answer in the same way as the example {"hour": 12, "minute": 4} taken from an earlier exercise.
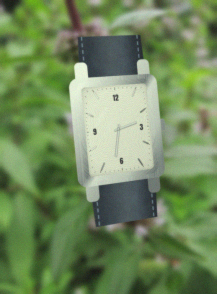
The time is {"hour": 2, "minute": 32}
